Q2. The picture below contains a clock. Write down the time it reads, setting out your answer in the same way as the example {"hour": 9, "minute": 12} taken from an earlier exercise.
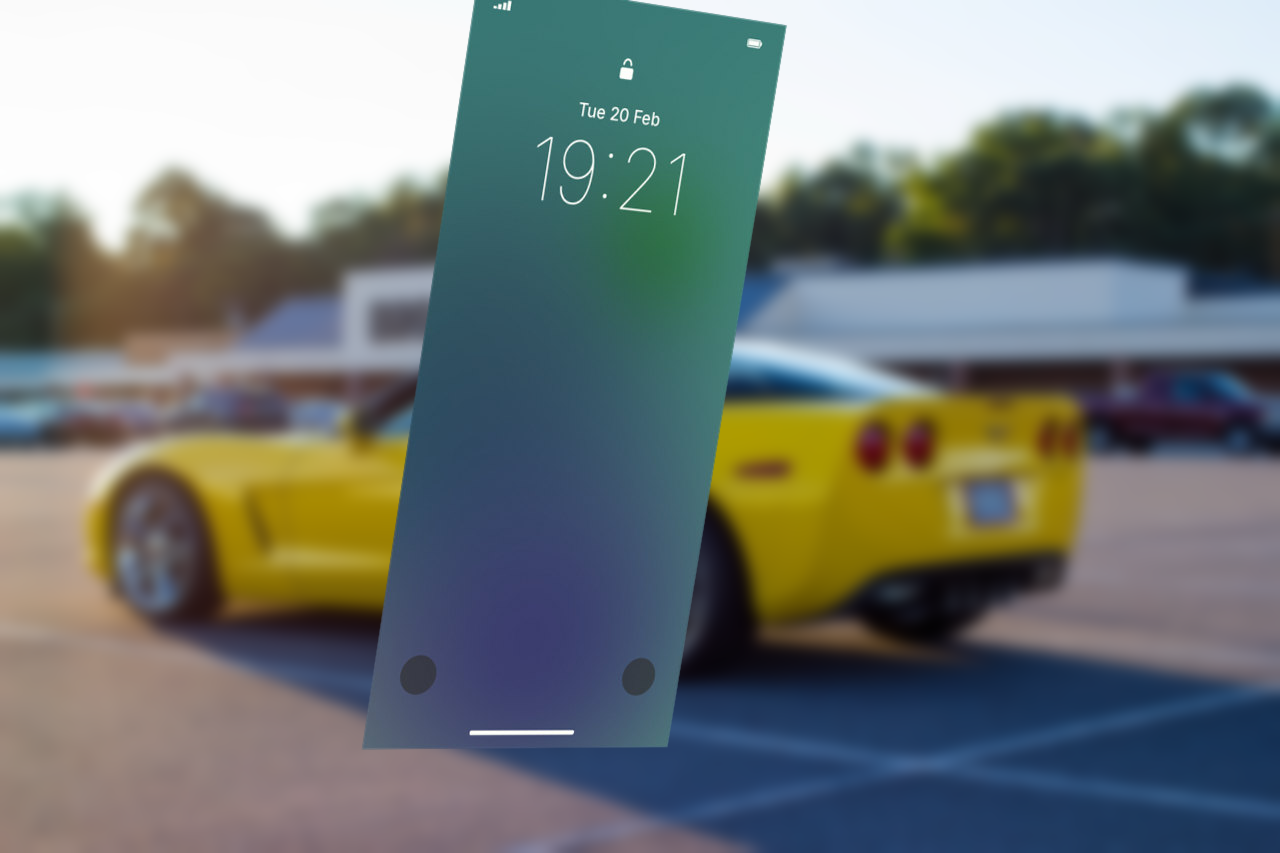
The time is {"hour": 19, "minute": 21}
